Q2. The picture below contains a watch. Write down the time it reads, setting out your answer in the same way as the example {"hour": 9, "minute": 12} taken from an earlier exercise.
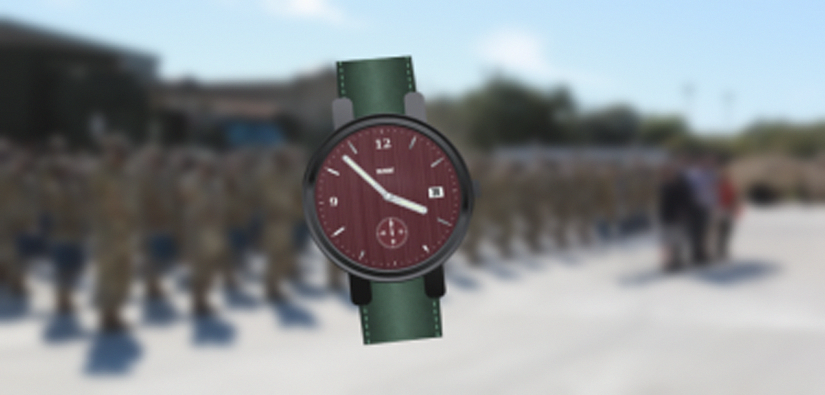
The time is {"hour": 3, "minute": 53}
